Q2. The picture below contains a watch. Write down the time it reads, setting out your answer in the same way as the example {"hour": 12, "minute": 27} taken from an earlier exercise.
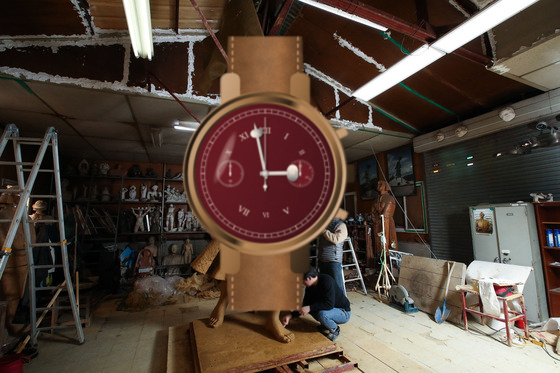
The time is {"hour": 2, "minute": 58}
